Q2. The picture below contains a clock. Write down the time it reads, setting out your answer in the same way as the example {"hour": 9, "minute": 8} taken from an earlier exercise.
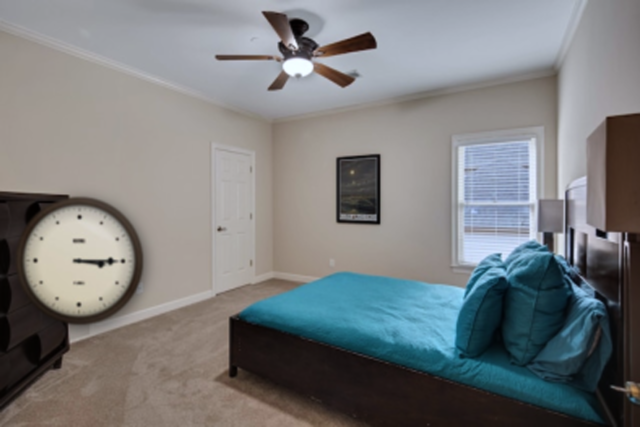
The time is {"hour": 3, "minute": 15}
